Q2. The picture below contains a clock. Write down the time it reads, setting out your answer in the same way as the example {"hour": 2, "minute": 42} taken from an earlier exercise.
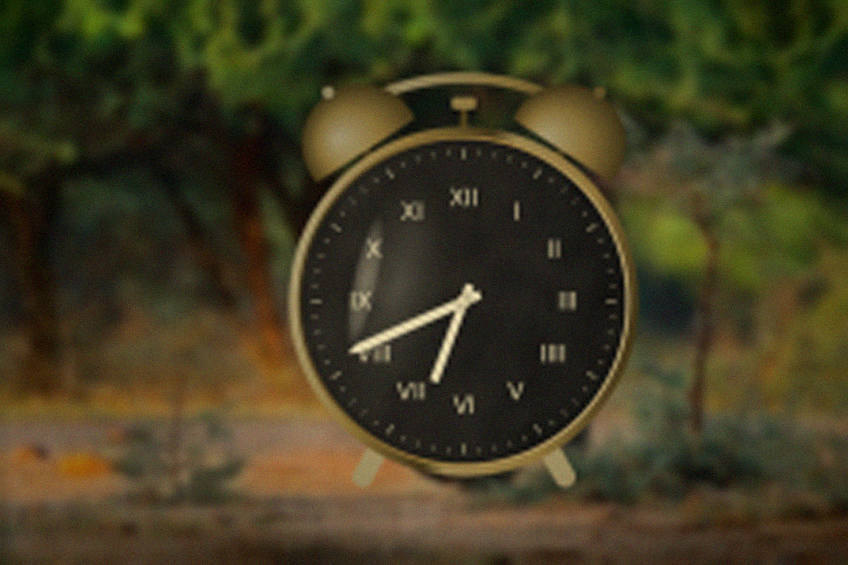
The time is {"hour": 6, "minute": 41}
